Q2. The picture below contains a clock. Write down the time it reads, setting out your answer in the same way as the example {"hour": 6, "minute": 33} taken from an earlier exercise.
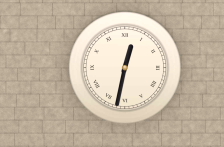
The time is {"hour": 12, "minute": 32}
